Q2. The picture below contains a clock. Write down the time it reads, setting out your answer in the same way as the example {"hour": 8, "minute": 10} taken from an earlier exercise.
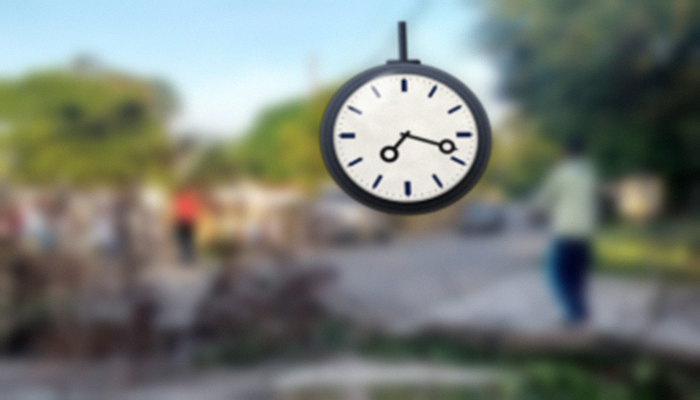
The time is {"hour": 7, "minute": 18}
